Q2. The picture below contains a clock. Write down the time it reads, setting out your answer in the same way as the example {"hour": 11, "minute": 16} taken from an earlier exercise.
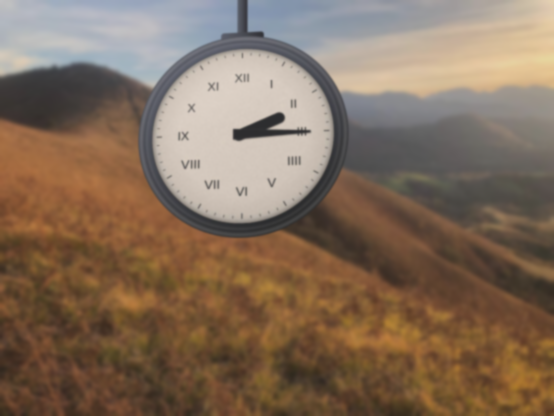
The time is {"hour": 2, "minute": 15}
